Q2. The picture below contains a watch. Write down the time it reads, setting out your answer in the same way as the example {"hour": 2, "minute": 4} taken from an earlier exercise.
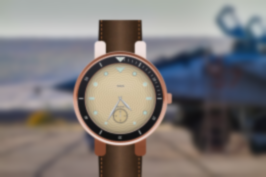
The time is {"hour": 4, "minute": 35}
